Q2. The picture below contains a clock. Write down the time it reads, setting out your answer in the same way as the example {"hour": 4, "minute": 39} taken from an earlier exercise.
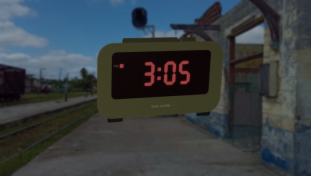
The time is {"hour": 3, "minute": 5}
